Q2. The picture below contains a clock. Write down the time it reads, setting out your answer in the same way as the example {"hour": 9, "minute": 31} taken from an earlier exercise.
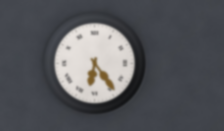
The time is {"hour": 6, "minute": 24}
